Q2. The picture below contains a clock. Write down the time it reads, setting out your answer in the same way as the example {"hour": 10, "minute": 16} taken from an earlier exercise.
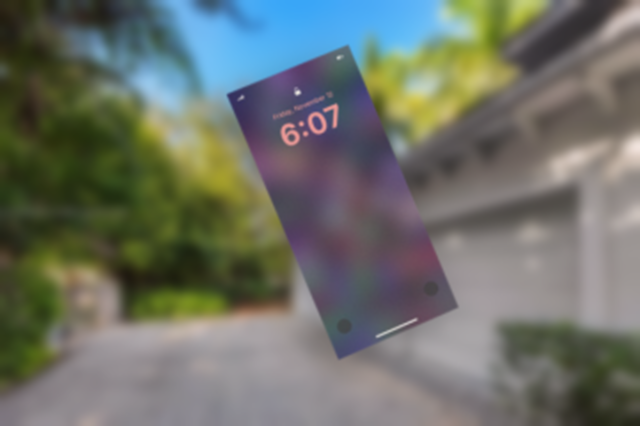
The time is {"hour": 6, "minute": 7}
